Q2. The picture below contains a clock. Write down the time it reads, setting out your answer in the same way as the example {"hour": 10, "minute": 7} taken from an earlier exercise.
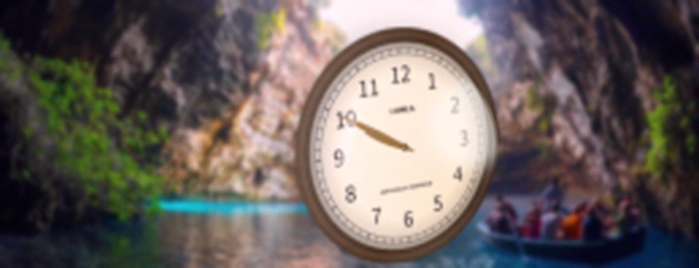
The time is {"hour": 9, "minute": 50}
